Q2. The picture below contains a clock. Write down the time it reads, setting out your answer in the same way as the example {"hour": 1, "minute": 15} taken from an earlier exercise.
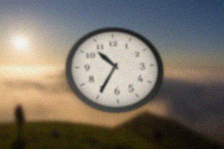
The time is {"hour": 10, "minute": 35}
